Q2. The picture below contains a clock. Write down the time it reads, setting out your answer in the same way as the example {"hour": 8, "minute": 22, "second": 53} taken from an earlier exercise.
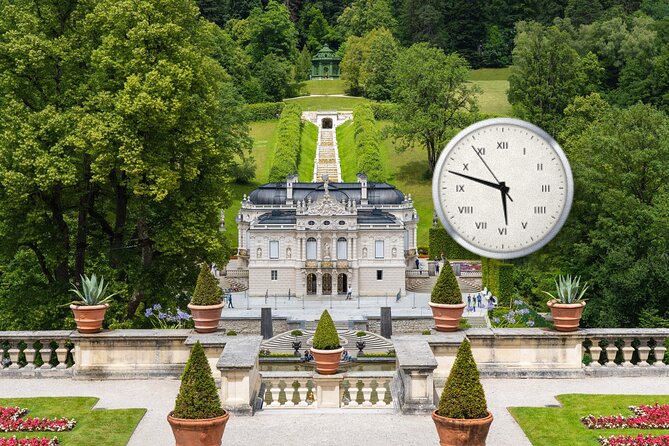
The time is {"hour": 5, "minute": 47, "second": 54}
